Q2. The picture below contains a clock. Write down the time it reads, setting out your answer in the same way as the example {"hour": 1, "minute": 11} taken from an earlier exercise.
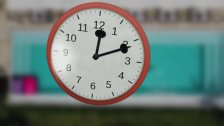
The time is {"hour": 12, "minute": 11}
